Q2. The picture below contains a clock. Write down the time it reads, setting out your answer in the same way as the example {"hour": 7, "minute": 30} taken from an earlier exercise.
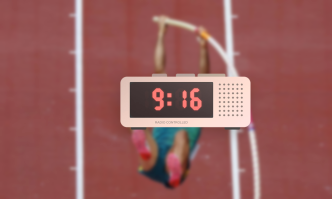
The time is {"hour": 9, "minute": 16}
